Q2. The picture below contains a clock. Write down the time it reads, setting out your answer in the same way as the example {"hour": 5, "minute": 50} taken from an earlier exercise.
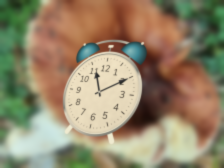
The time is {"hour": 11, "minute": 10}
